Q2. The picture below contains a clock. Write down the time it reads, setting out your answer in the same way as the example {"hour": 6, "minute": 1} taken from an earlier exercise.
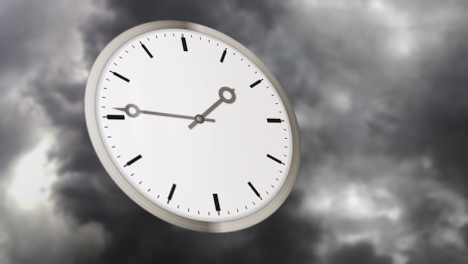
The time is {"hour": 1, "minute": 46}
